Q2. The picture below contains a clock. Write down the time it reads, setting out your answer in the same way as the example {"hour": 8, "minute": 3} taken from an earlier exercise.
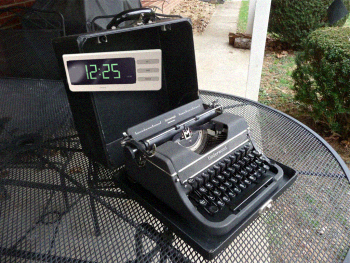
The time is {"hour": 12, "minute": 25}
